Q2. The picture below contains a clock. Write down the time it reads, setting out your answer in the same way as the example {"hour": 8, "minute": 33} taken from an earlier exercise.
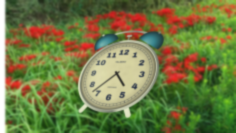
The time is {"hour": 4, "minute": 37}
